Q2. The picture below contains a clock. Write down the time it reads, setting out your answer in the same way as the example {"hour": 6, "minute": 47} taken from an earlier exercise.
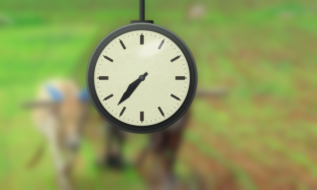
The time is {"hour": 7, "minute": 37}
